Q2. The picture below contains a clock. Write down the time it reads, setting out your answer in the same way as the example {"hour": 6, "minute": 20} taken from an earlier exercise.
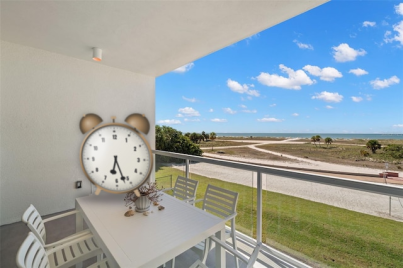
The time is {"hour": 6, "minute": 27}
